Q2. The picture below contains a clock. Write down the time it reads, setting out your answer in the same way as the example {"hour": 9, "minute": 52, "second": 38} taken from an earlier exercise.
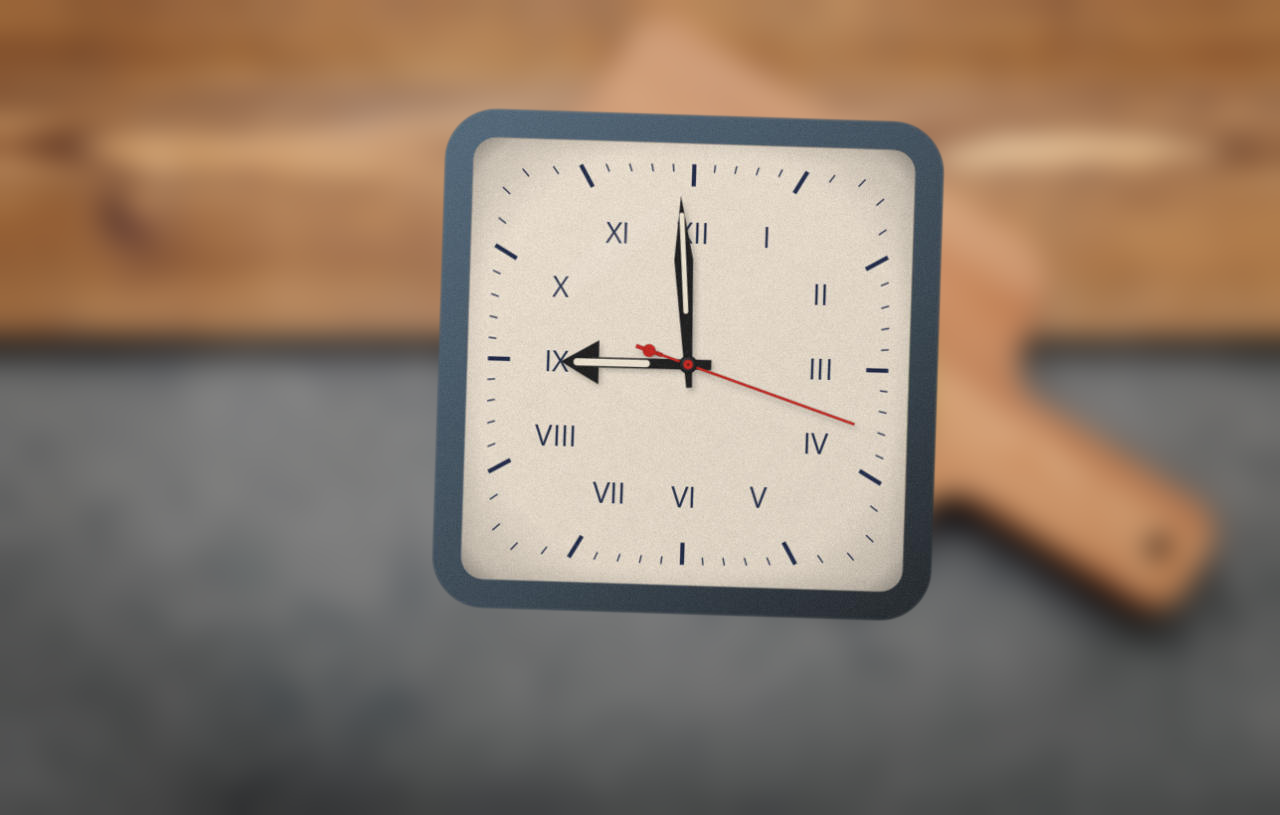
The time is {"hour": 8, "minute": 59, "second": 18}
